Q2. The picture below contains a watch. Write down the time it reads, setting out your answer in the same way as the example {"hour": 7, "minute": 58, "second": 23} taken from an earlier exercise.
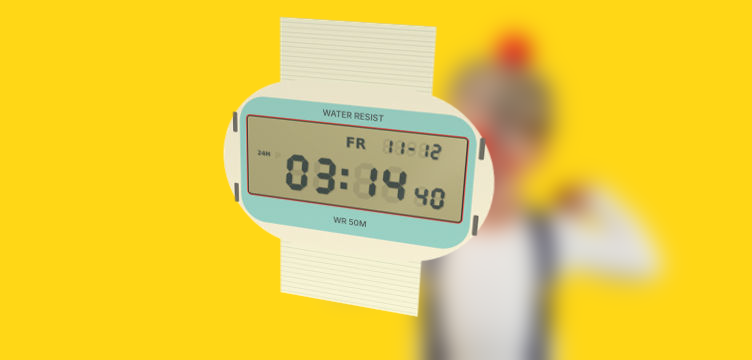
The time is {"hour": 3, "minute": 14, "second": 40}
